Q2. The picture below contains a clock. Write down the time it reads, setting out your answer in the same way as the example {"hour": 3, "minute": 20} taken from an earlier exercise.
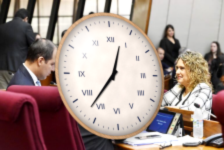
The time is {"hour": 12, "minute": 37}
